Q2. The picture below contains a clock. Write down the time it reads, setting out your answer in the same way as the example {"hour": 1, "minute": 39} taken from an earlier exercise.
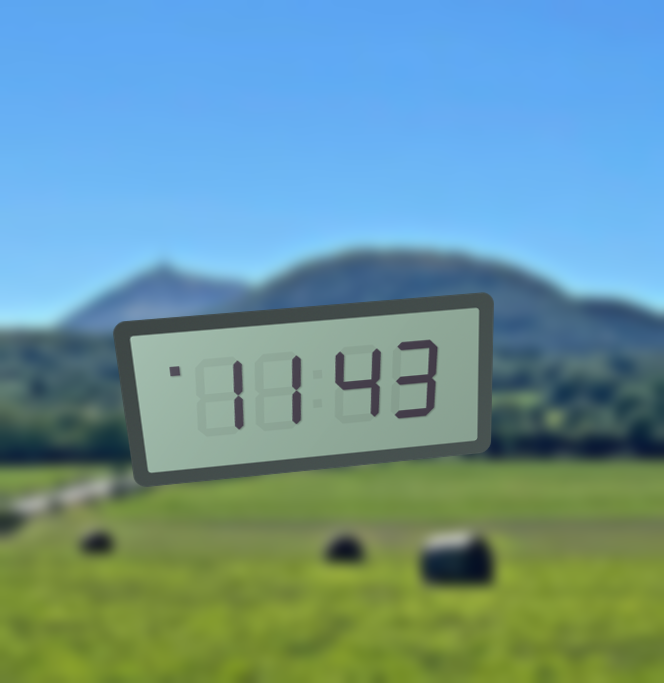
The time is {"hour": 11, "minute": 43}
